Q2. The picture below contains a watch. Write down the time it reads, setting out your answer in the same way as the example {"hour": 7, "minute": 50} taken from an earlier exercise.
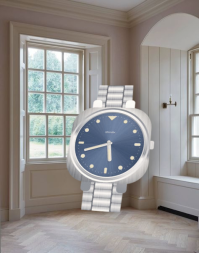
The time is {"hour": 5, "minute": 42}
